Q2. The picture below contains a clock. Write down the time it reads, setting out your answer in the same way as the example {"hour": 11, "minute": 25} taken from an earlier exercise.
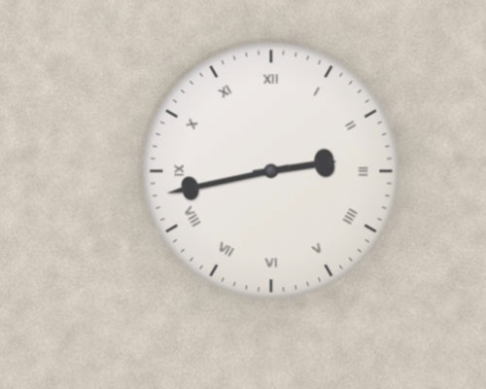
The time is {"hour": 2, "minute": 43}
